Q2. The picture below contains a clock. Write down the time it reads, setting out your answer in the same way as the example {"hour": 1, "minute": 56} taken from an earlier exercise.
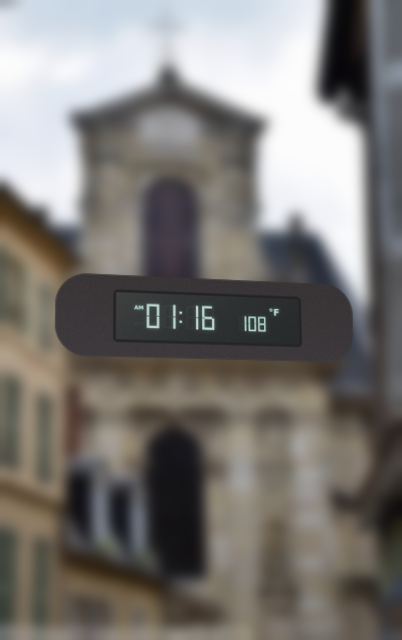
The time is {"hour": 1, "minute": 16}
